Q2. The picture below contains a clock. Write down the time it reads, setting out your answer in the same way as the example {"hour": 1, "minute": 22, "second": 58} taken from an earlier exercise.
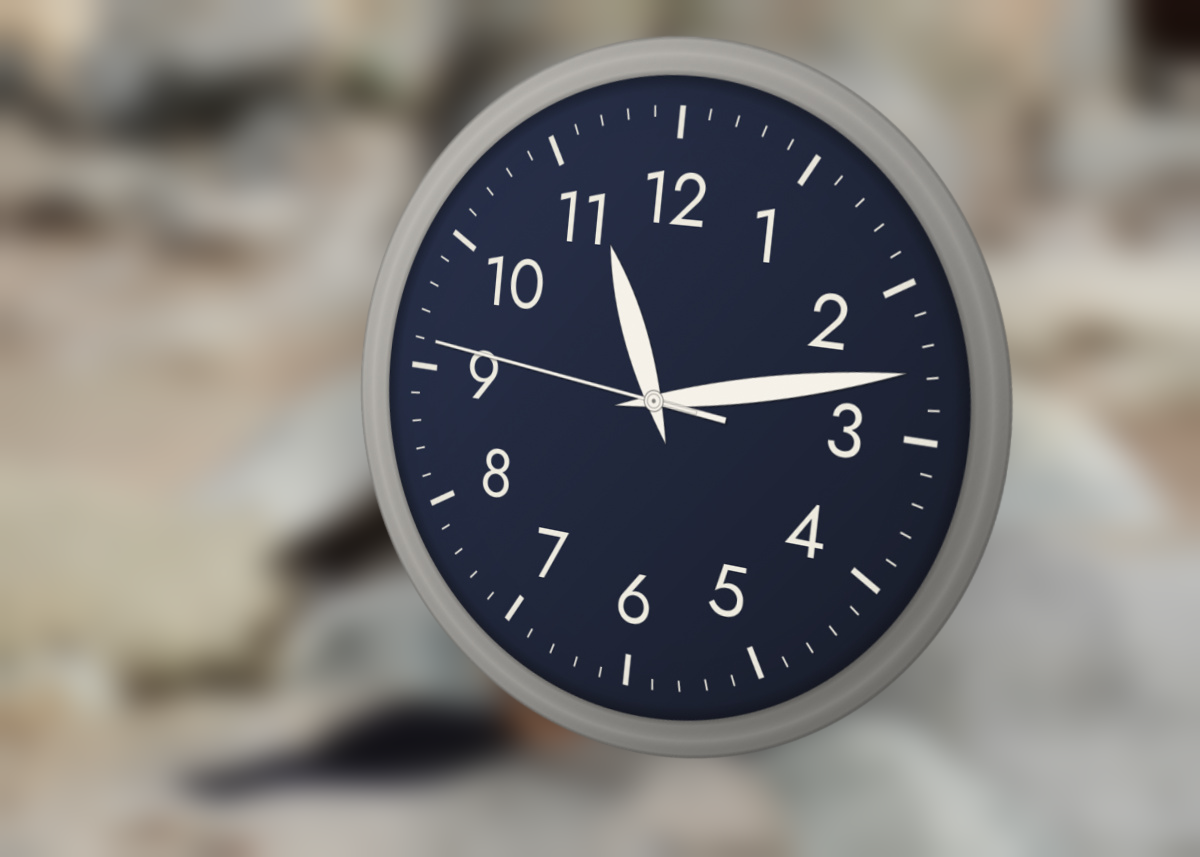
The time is {"hour": 11, "minute": 12, "second": 46}
